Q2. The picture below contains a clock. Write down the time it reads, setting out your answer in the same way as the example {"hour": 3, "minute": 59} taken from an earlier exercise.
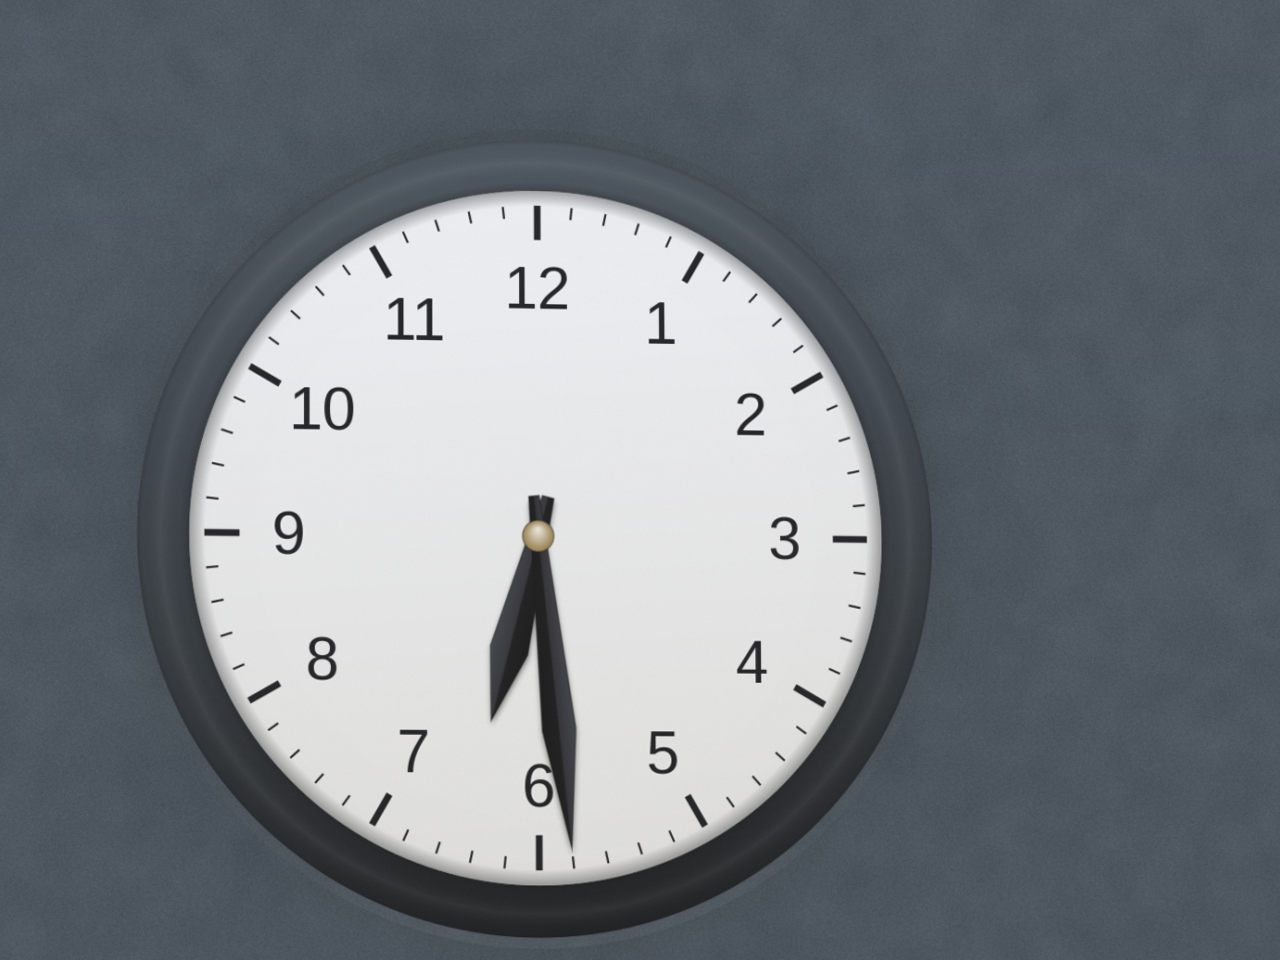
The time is {"hour": 6, "minute": 29}
